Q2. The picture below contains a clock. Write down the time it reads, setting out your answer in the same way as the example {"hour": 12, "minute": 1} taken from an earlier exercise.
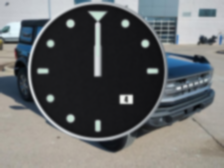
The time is {"hour": 12, "minute": 0}
